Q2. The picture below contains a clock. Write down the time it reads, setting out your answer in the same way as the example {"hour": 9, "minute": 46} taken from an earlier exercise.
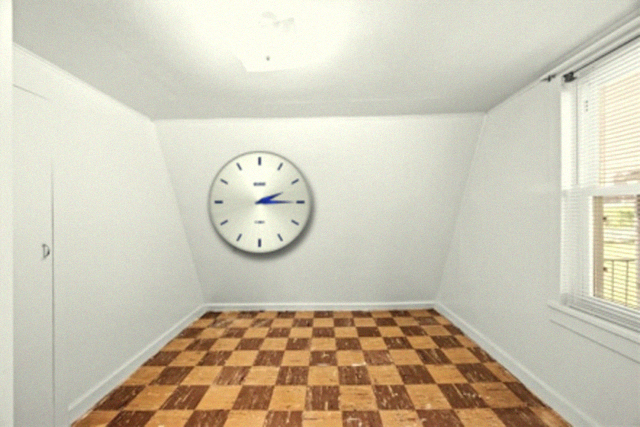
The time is {"hour": 2, "minute": 15}
